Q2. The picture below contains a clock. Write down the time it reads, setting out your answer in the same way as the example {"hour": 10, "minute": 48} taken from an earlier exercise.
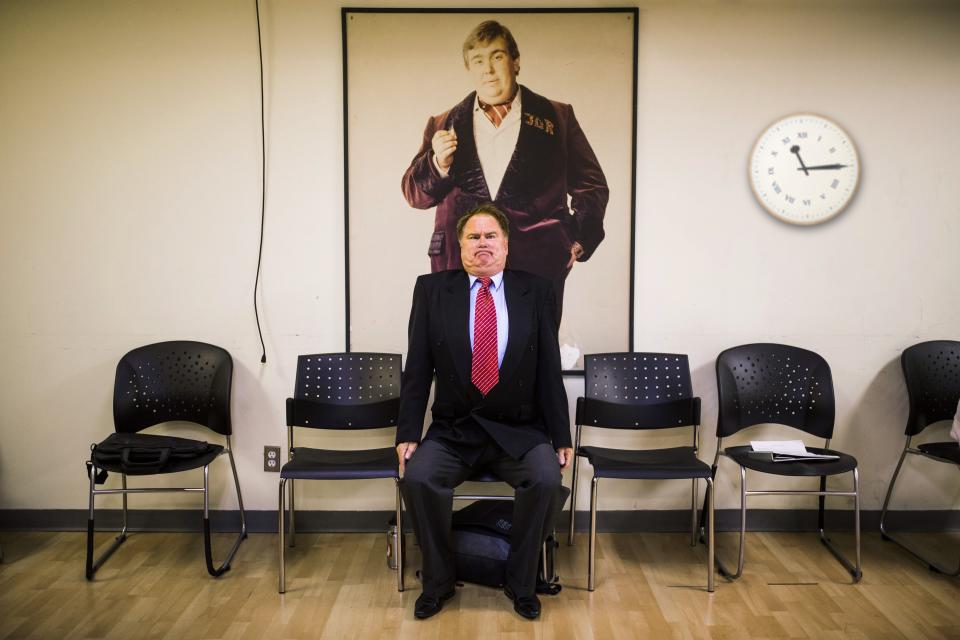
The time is {"hour": 11, "minute": 15}
